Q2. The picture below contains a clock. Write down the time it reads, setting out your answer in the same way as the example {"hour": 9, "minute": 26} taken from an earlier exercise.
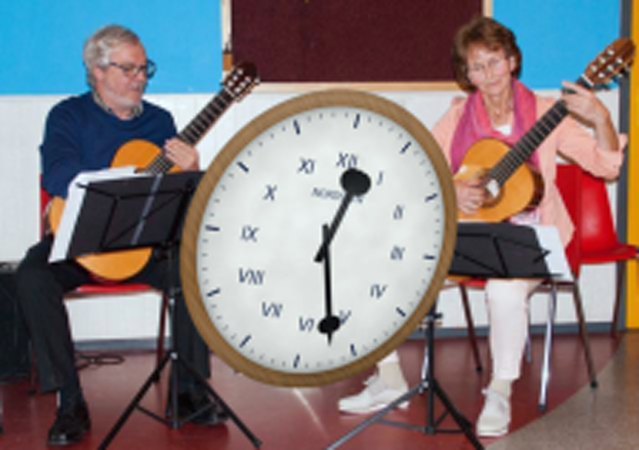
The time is {"hour": 12, "minute": 27}
